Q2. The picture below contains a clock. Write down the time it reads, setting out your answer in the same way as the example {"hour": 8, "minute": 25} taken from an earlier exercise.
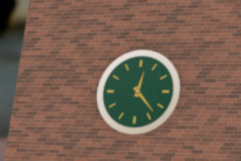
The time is {"hour": 12, "minute": 23}
